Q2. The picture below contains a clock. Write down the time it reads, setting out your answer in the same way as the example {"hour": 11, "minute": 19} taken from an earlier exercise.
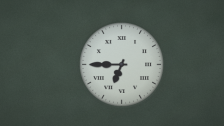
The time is {"hour": 6, "minute": 45}
